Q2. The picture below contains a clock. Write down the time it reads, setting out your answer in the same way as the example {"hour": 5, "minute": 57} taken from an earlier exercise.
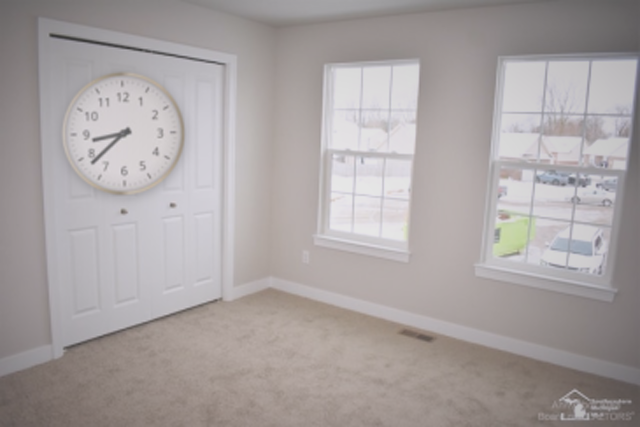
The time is {"hour": 8, "minute": 38}
